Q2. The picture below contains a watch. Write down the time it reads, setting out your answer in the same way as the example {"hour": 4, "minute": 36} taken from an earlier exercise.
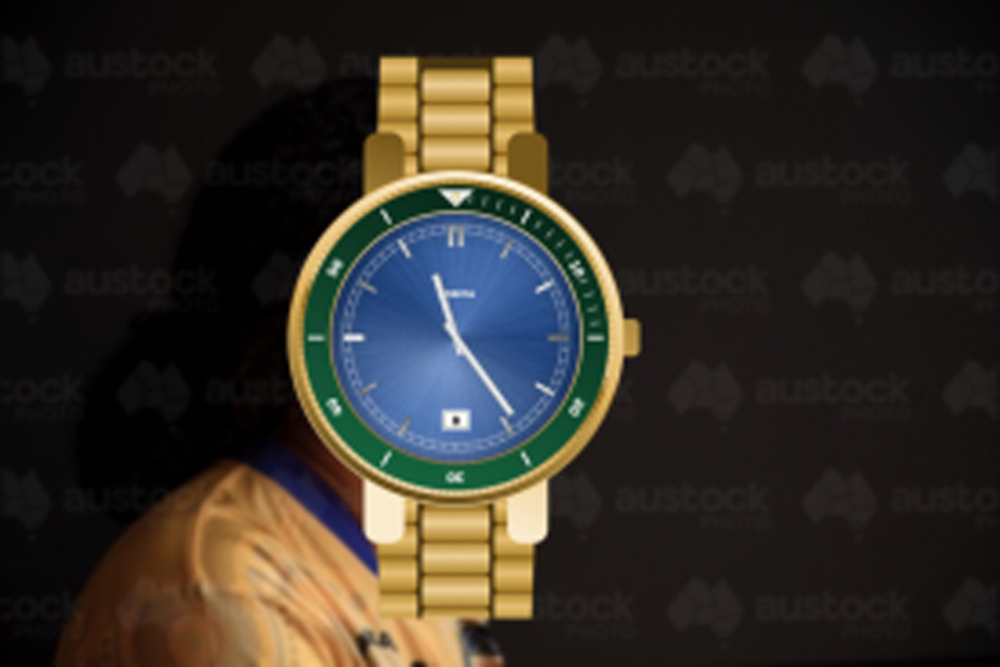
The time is {"hour": 11, "minute": 24}
